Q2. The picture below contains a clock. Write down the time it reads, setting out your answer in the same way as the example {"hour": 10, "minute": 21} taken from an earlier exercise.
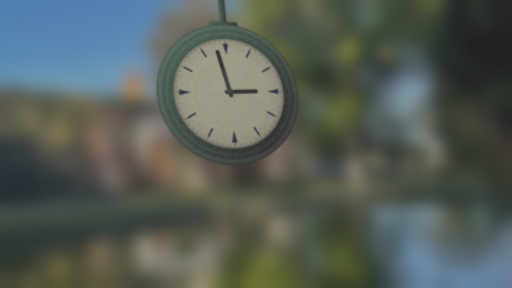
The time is {"hour": 2, "minute": 58}
